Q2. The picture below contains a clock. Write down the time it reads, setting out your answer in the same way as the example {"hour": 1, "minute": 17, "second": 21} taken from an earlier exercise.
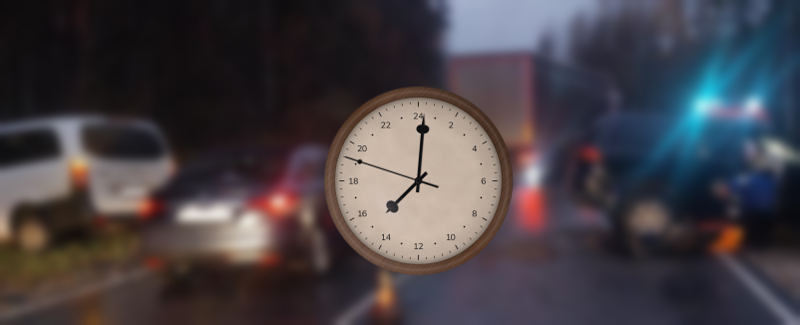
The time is {"hour": 15, "minute": 0, "second": 48}
